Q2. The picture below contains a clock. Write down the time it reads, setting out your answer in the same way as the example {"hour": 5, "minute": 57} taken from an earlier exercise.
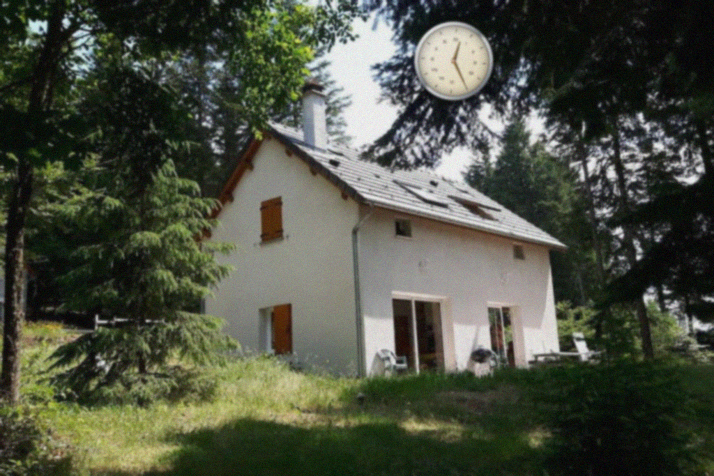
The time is {"hour": 12, "minute": 25}
